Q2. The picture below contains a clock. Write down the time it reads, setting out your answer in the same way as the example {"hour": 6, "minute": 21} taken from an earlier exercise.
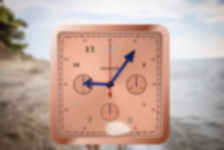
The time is {"hour": 9, "minute": 6}
